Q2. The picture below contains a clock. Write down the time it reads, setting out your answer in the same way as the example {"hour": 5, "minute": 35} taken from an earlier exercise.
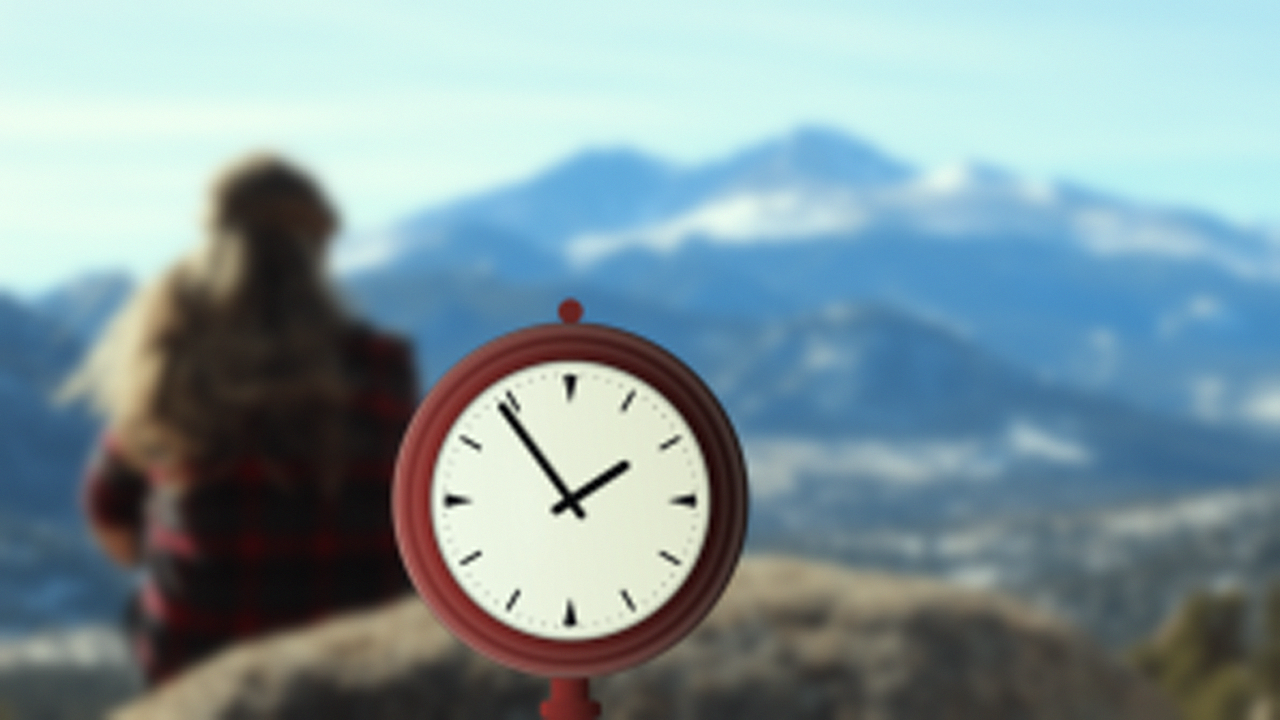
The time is {"hour": 1, "minute": 54}
